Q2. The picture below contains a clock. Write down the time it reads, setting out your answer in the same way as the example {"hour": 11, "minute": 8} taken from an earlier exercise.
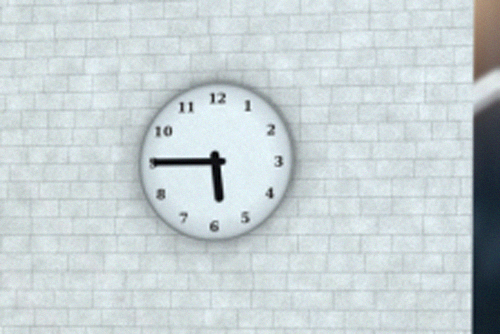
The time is {"hour": 5, "minute": 45}
